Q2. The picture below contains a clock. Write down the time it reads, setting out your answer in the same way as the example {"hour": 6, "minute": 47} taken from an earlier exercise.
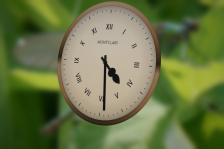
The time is {"hour": 4, "minute": 29}
